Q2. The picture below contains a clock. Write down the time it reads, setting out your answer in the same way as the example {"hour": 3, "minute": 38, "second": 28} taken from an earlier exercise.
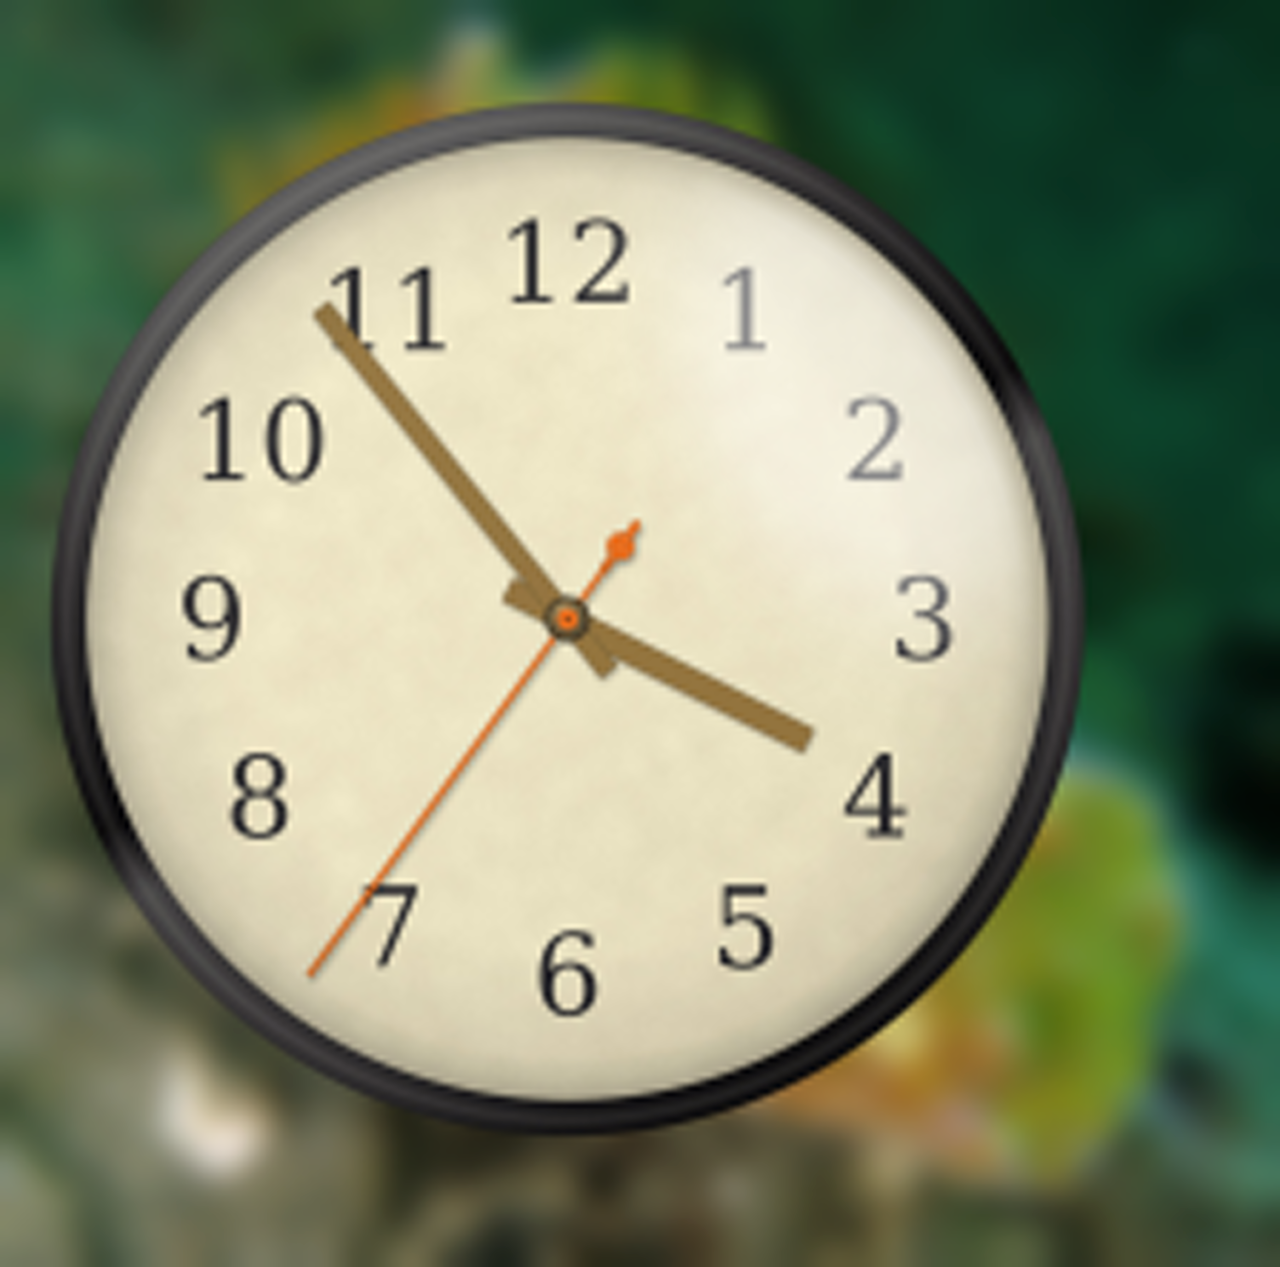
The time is {"hour": 3, "minute": 53, "second": 36}
